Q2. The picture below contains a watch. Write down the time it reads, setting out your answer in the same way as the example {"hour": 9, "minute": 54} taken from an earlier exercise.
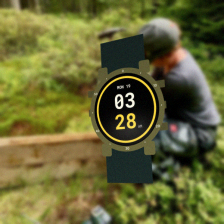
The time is {"hour": 3, "minute": 28}
